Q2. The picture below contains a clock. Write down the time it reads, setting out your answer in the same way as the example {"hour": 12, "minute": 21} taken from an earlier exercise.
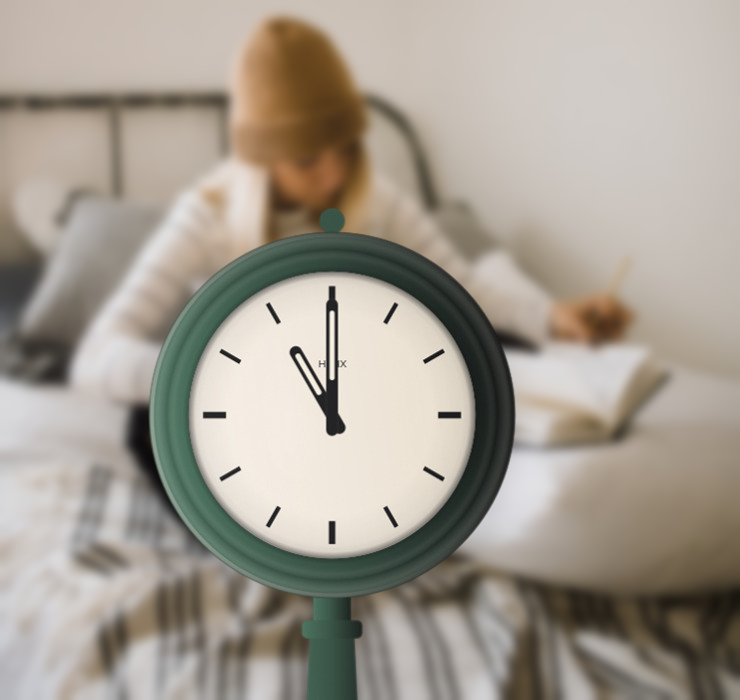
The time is {"hour": 11, "minute": 0}
